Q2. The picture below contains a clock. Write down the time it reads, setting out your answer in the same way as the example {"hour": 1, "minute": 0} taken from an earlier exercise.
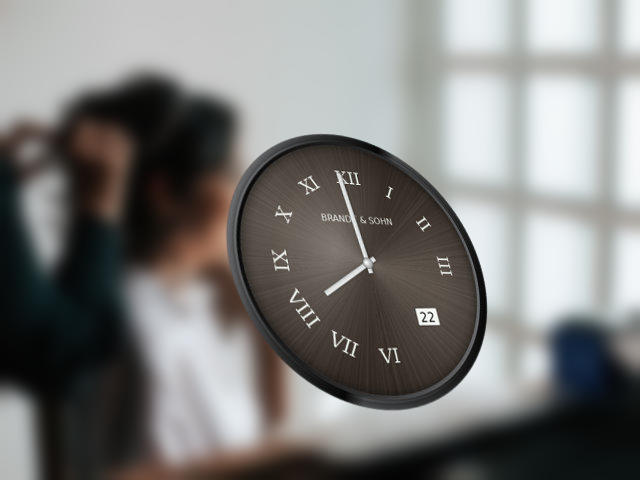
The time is {"hour": 7, "minute": 59}
